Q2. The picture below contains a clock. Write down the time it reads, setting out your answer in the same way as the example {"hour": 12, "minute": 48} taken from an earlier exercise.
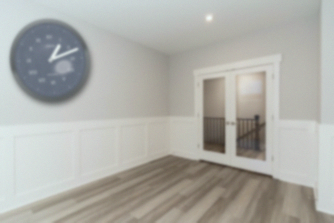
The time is {"hour": 1, "minute": 12}
